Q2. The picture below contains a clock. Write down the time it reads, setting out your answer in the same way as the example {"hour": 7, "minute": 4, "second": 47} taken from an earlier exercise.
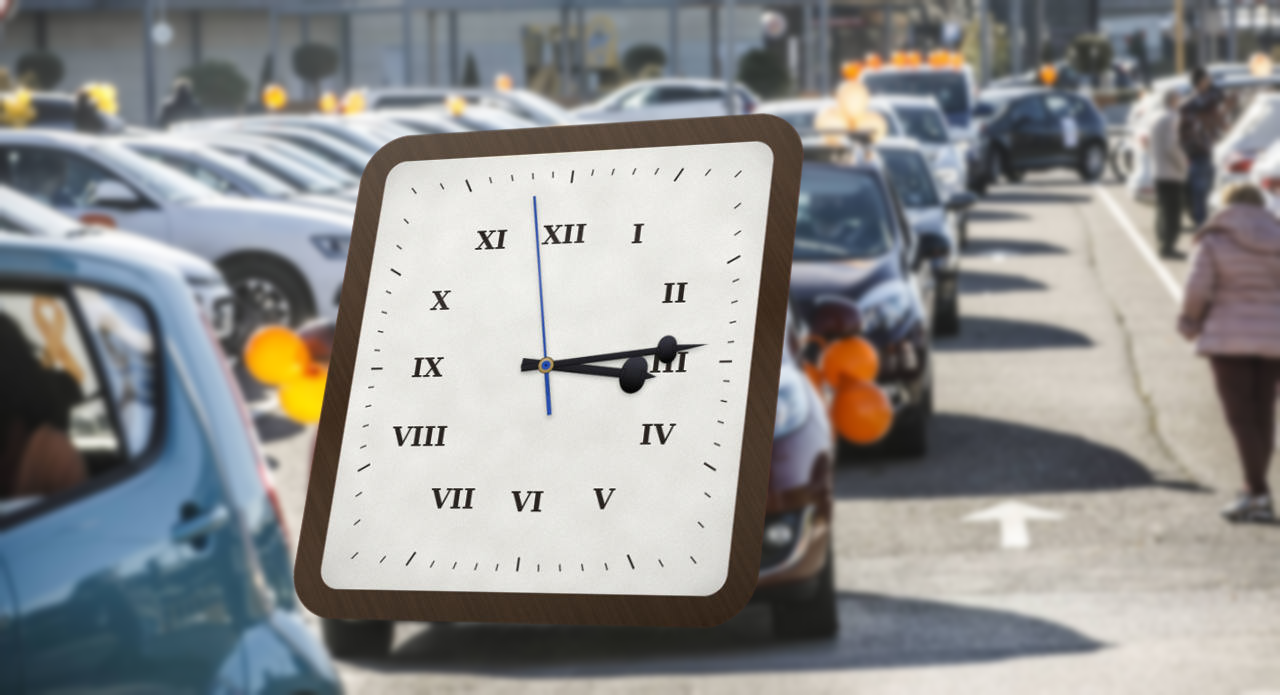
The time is {"hour": 3, "minute": 13, "second": 58}
